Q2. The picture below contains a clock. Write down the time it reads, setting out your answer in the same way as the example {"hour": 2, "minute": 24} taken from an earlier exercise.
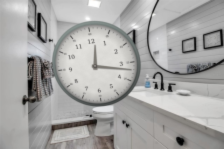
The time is {"hour": 12, "minute": 17}
